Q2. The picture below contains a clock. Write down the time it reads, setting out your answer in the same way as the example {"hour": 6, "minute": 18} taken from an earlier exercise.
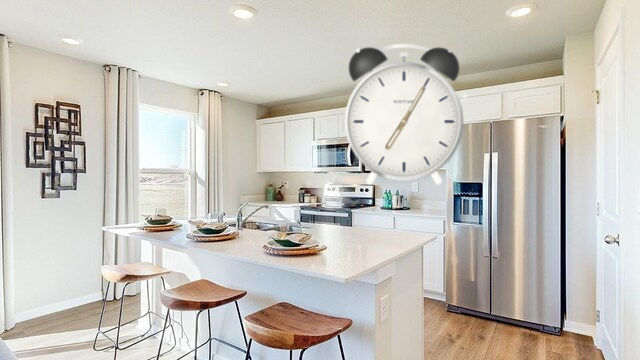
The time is {"hour": 7, "minute": 5}
